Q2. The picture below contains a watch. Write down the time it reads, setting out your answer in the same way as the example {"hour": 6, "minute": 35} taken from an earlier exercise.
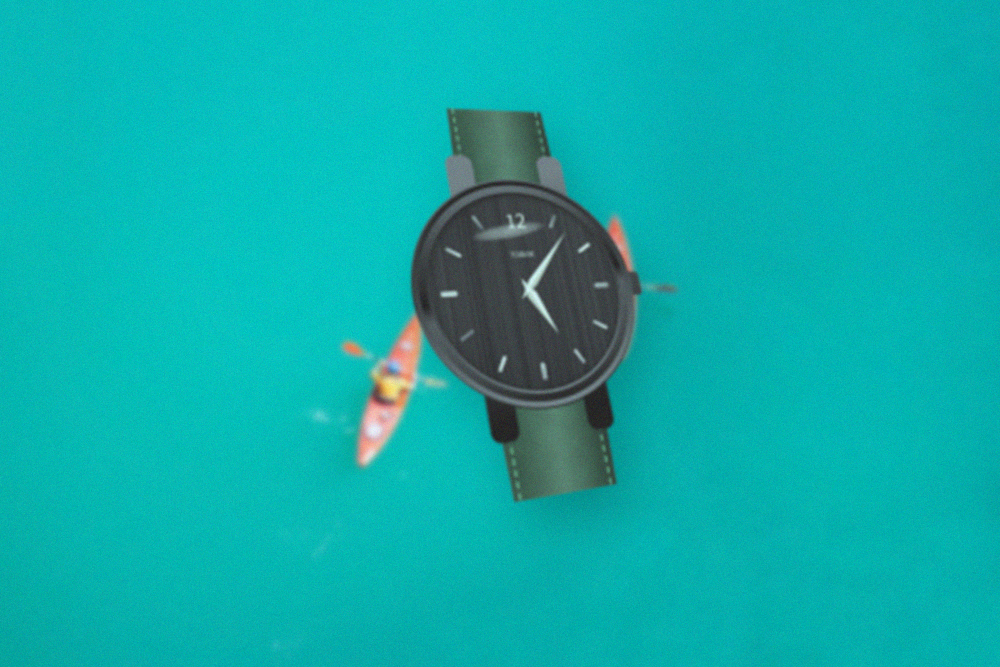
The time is {"hour": 5, "minute": 7}
